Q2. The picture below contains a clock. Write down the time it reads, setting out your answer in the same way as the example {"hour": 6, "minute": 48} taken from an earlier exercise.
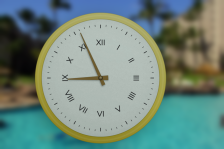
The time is {"hour": 8, "minute": 56}
